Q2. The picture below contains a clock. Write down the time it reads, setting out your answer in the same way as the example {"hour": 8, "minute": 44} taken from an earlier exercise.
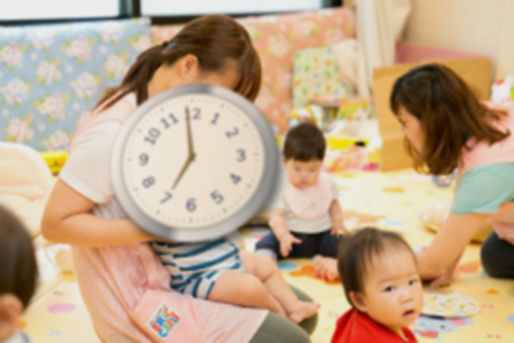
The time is {"hour": 6, "minute": 59}
